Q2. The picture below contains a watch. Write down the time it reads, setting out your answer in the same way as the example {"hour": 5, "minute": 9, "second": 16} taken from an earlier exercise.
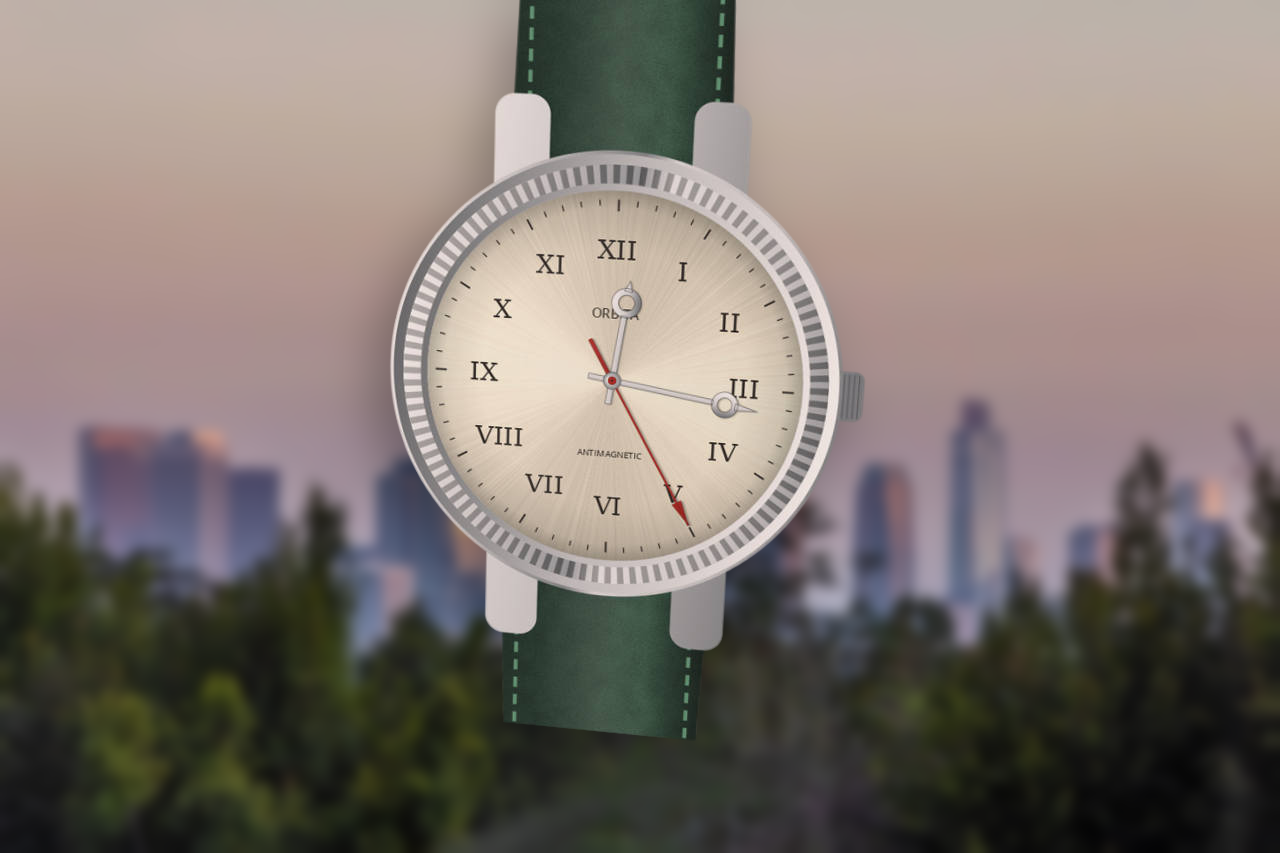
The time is {"hour": 12, "minute": 16, "second": 25}
